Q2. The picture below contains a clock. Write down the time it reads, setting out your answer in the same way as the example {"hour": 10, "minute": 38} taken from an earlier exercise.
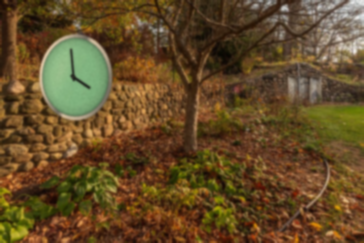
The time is {"hour": 3, "minute": 59}
